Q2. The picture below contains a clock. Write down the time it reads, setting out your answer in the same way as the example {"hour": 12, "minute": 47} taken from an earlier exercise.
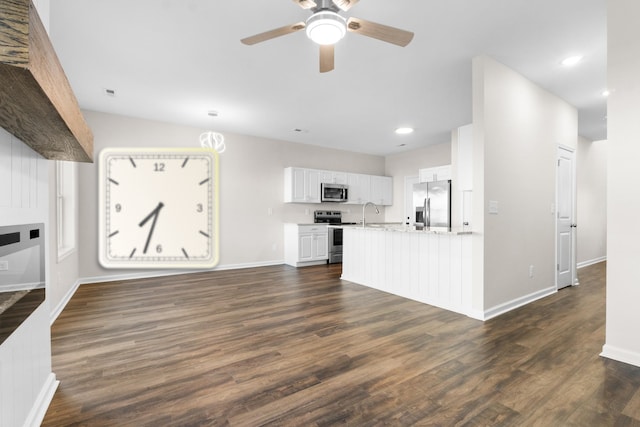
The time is {"hour": 7, "minute": 33}
